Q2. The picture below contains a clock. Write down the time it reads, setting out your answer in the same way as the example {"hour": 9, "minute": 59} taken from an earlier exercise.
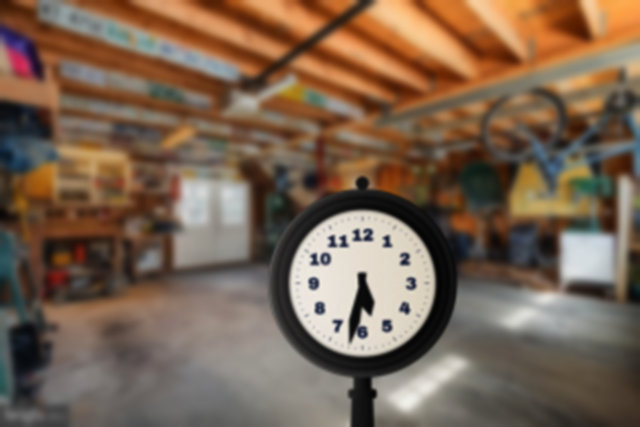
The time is {"hour": 5, "minute": 32}
